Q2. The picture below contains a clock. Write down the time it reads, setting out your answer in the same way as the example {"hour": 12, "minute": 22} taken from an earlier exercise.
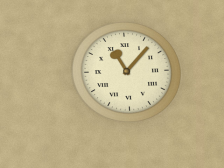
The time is {"hour": 11, "minute": 7}
